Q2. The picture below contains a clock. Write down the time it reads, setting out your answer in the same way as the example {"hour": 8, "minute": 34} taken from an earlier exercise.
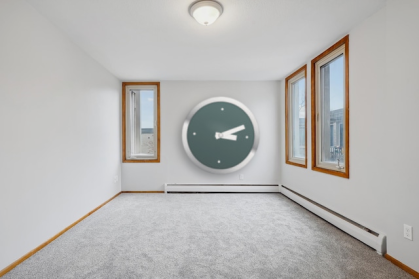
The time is {"hour": 3, "minute": 11}
